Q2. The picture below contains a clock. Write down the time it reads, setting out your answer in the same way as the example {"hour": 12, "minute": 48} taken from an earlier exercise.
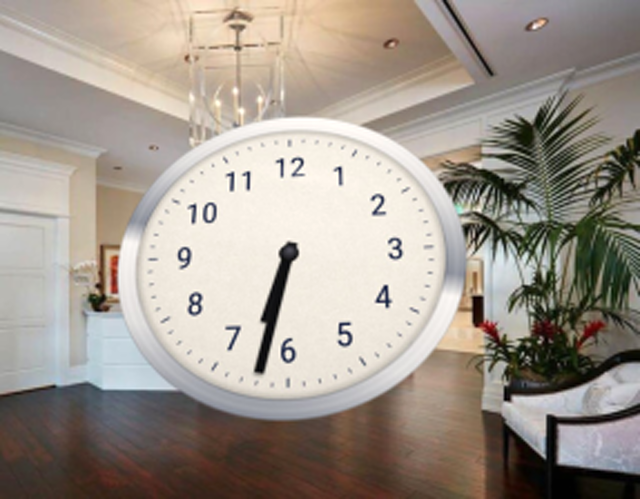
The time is {"hour": 6, "minute": 32}
